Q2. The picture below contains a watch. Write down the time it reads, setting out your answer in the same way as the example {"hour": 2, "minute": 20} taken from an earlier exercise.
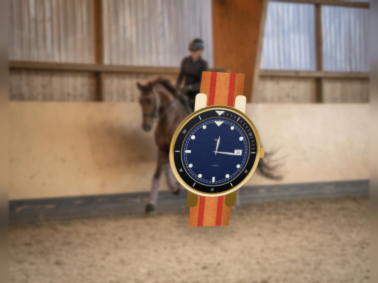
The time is {"hour": 12, "minute": 16}
